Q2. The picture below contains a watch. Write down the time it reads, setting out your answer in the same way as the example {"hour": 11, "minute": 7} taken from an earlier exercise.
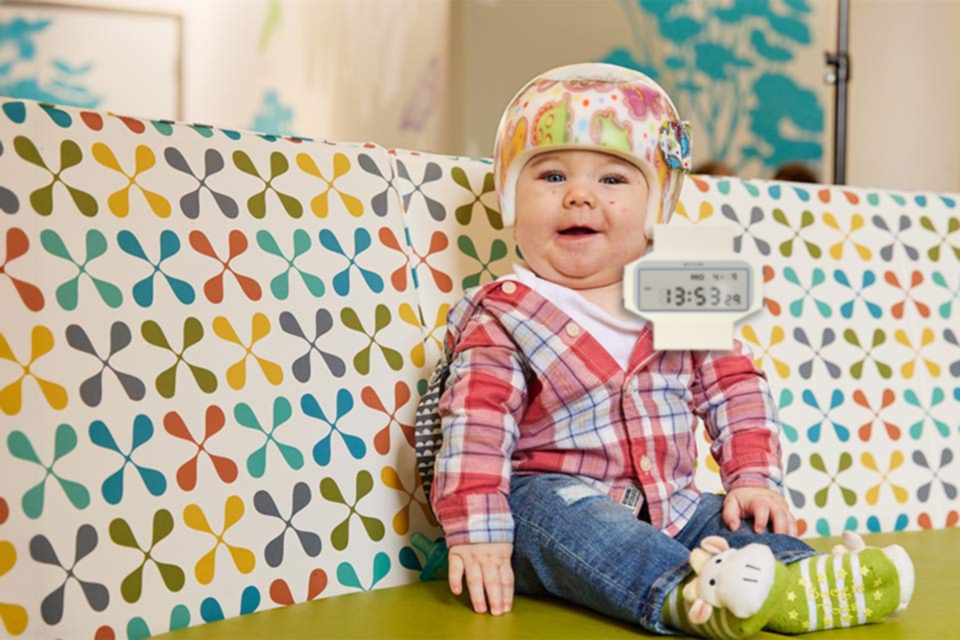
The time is {"hour": 13, "minute": 53}
